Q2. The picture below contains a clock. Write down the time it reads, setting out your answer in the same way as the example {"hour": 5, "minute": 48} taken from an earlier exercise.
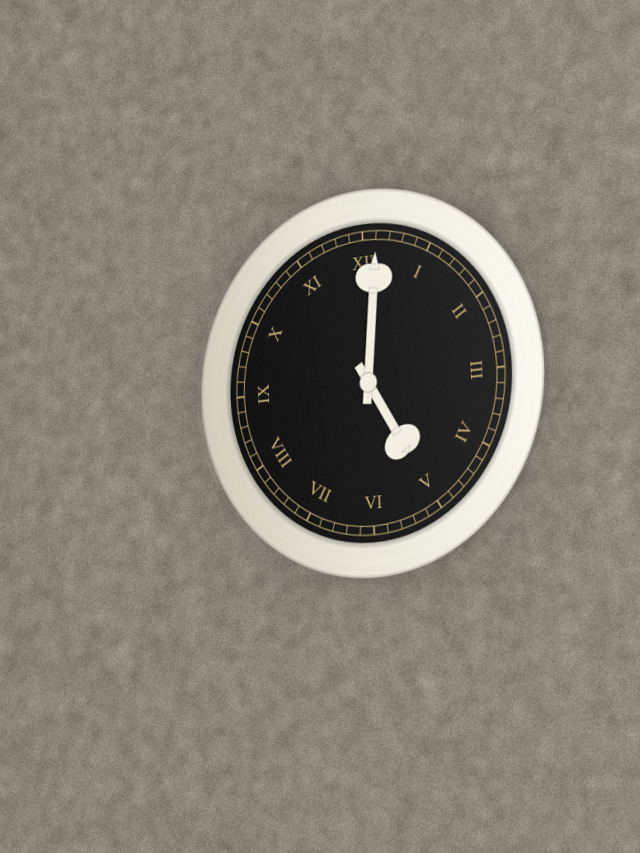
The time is {"hour": 5, "minute": 1}
